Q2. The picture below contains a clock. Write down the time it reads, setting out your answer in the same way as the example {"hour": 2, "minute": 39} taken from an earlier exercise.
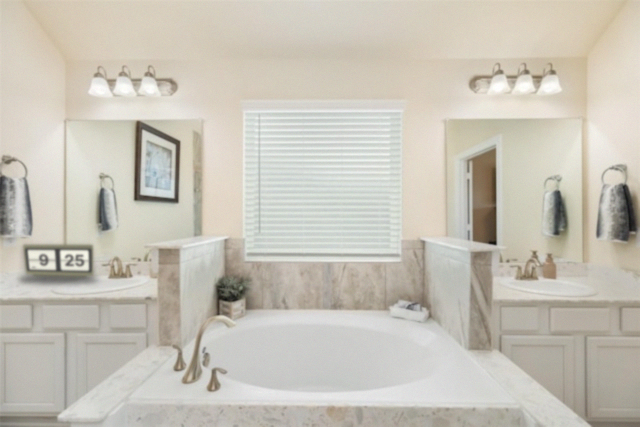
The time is {"hour": 9, "minute": 25}
